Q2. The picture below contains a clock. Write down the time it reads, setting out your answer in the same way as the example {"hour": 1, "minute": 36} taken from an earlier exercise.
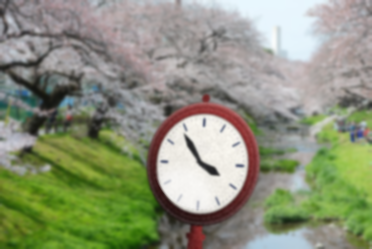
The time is {"hour": 3, "minute": 54}
